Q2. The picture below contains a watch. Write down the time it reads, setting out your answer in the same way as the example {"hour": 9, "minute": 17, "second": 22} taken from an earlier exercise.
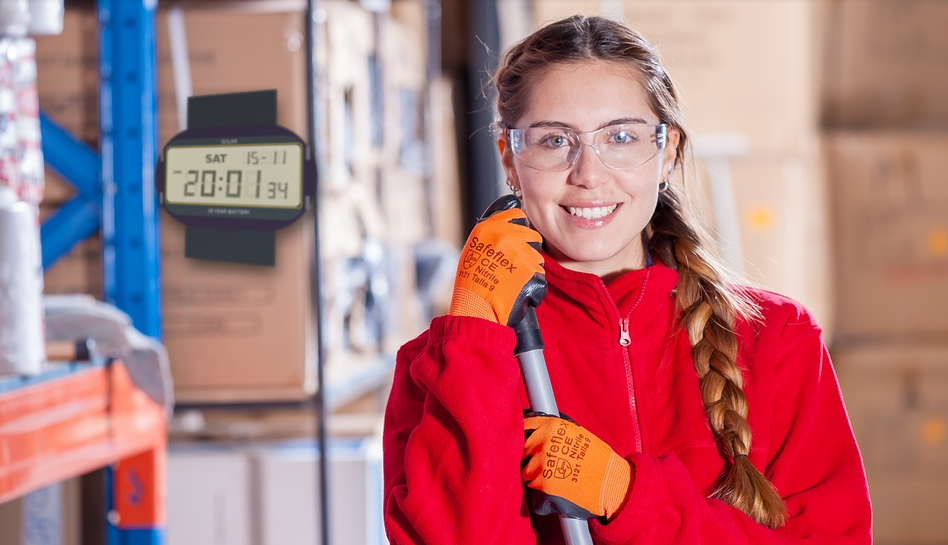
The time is {"hour": 20, "minute": 1, "second": 34}
